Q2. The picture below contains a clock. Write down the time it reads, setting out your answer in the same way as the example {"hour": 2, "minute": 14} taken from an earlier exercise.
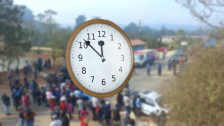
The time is {"hour": 11, "minute": 52}
